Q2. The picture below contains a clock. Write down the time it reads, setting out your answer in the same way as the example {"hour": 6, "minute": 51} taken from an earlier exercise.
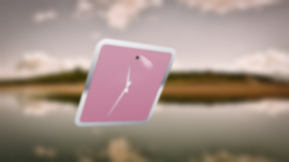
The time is {"hour": 11, "minute": 33}
